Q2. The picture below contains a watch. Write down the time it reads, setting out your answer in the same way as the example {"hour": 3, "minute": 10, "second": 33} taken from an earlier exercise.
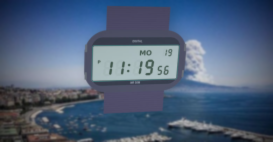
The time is {"hour": 11, "minute": 19, "second": 56}
